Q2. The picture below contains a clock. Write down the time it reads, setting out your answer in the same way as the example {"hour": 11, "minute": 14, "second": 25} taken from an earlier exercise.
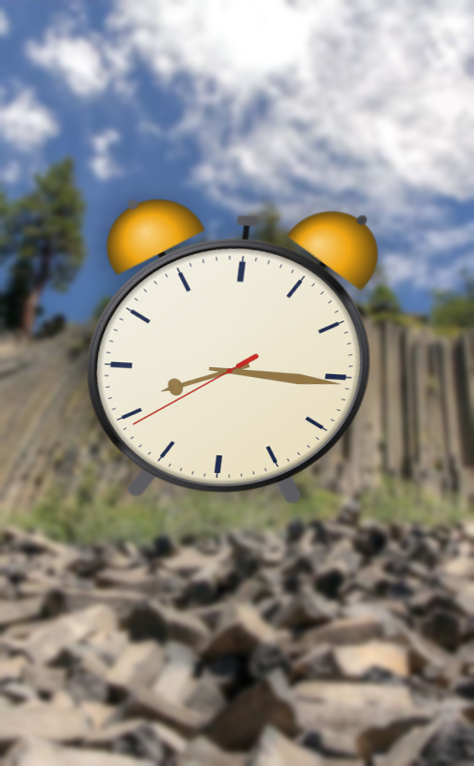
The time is {"hour": 8, "minute": 15, "second": 39}
